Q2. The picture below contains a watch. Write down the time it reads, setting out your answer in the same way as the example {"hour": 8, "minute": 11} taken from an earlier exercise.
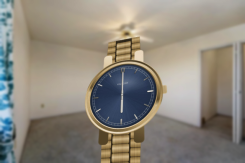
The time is {"hour": 6, "minute": 0}
